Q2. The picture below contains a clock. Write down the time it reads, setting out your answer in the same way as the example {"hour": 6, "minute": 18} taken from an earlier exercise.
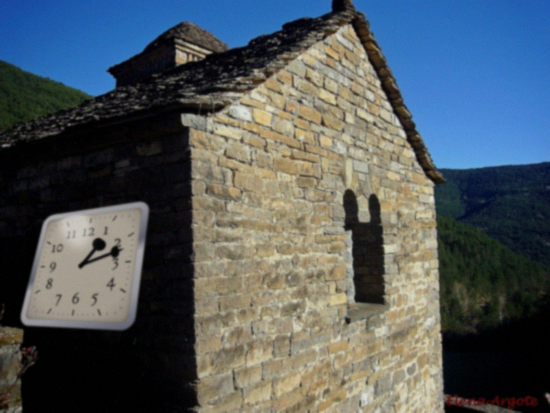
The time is {"hour": 1, "minute": 12}
